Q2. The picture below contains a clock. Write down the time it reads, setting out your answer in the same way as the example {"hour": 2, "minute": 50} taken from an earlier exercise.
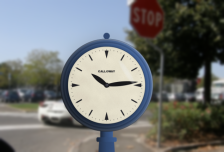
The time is {"hour": 10, "minute": 14}
